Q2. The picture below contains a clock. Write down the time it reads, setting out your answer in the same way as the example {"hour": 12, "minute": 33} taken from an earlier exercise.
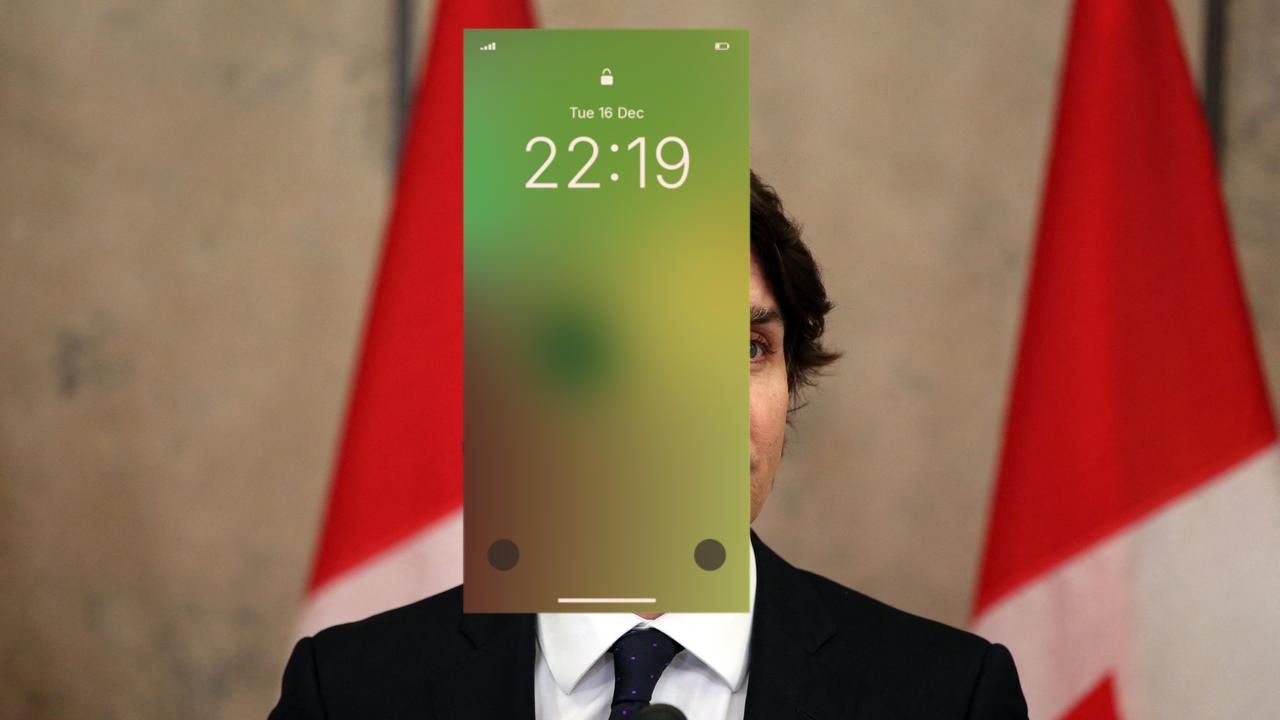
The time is {"hour": 22, "minute": 19}
